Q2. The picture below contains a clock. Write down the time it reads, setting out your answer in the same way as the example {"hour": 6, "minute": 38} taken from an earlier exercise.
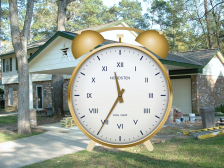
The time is {"hour": 11, "minute": 35}
